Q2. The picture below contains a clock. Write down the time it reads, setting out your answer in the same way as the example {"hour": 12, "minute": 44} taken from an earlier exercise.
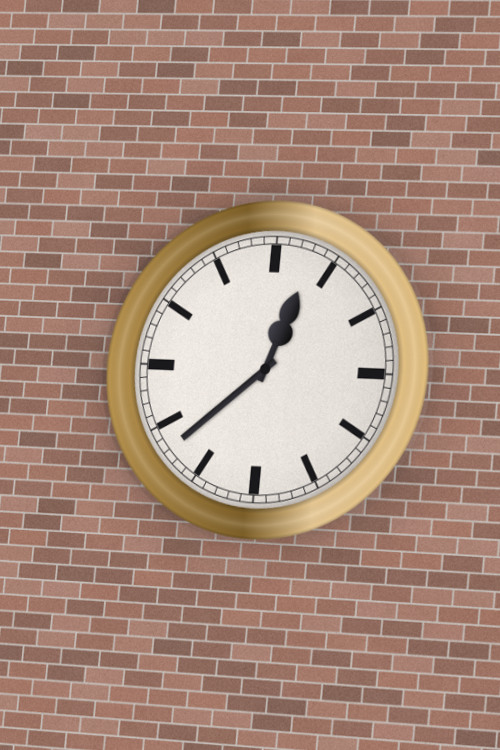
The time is {"hour": 12, "minute": 38}
